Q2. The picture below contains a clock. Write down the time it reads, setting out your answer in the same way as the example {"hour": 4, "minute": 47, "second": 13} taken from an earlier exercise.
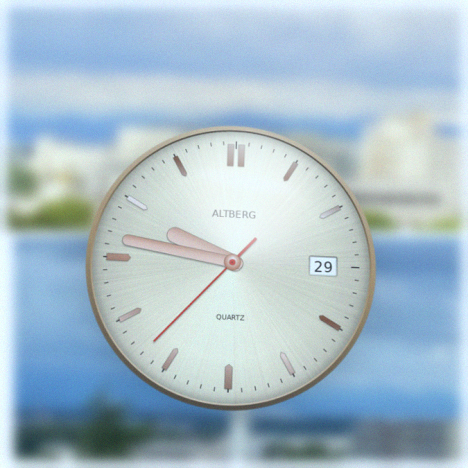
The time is {"hour": 9, "minute": 46, "second": 37}
